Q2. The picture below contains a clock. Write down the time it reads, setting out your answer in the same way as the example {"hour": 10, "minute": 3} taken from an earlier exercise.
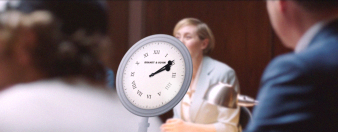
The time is {"hour": 2, "minute": 9}
